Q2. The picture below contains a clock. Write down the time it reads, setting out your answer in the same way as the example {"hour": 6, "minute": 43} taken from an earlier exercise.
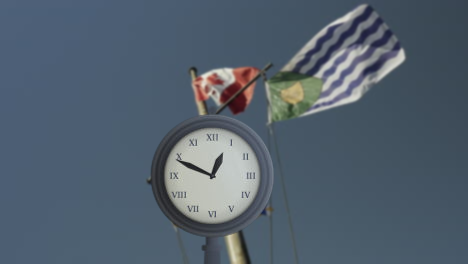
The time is {"hour": 12, "minute": 49}
